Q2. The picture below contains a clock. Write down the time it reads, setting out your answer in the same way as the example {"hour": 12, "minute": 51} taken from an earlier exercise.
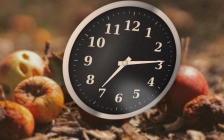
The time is {"hour": 7, "minute": 14}
